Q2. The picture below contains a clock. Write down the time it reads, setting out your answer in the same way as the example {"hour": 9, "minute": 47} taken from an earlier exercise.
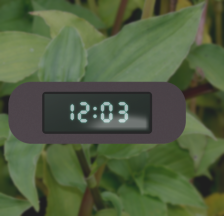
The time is {"hour": 12, "minute": 3}
